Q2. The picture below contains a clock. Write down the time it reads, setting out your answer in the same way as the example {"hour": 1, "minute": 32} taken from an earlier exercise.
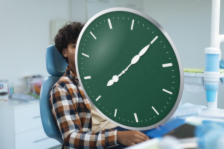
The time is {"hour": 8, "minute": 10}
